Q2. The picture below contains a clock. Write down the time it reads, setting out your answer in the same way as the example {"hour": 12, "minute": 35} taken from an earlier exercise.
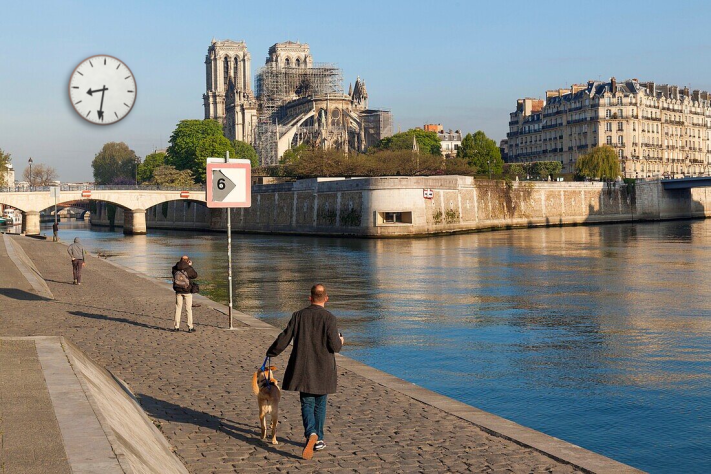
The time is {"hour": 8, "minute": 31}
